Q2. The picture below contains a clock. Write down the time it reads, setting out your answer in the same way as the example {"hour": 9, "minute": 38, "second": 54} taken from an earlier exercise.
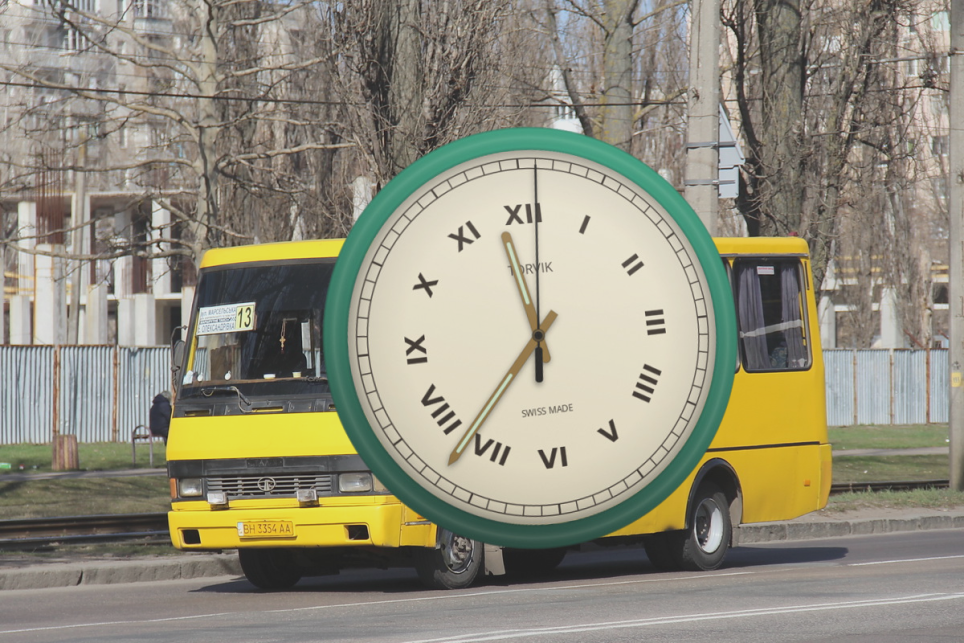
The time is {"hour": 11, "minute": 37, "second": 1}
